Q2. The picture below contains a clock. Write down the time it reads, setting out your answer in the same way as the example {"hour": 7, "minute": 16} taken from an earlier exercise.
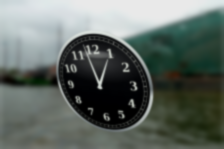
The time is {"hour": 12, "minute": 58}
